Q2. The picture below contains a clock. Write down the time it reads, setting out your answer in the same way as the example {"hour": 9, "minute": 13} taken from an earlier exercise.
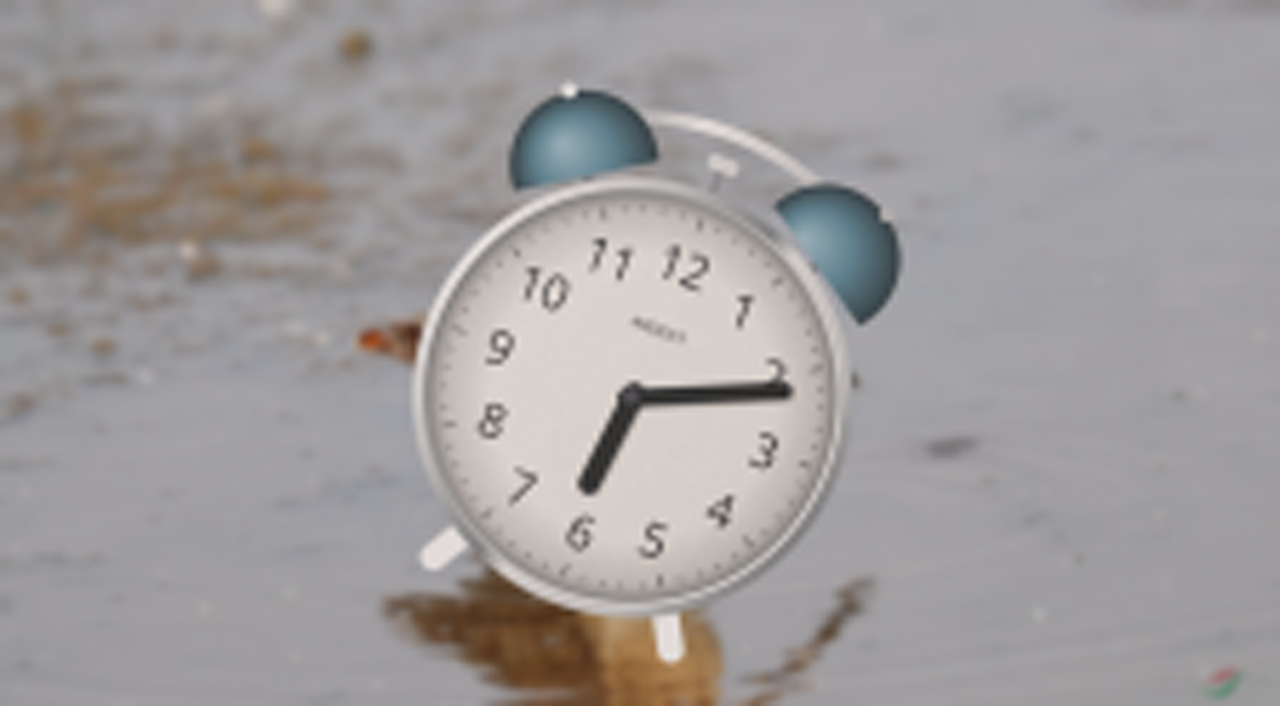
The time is {"hour": 6, "minute": 11}
